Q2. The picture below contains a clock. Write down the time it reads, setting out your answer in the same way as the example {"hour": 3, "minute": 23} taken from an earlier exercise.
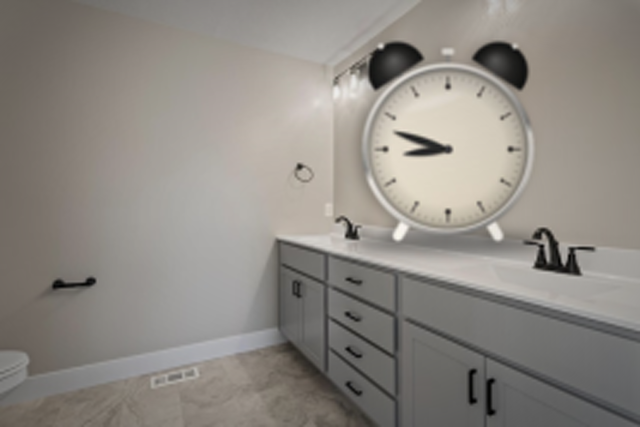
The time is {"hour": 8, "minute": 48}
